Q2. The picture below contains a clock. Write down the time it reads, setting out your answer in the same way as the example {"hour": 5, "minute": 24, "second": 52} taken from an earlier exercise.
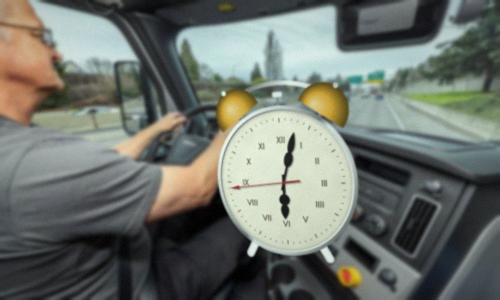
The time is {"hour": 6, "minute": 2, "second": 44}
